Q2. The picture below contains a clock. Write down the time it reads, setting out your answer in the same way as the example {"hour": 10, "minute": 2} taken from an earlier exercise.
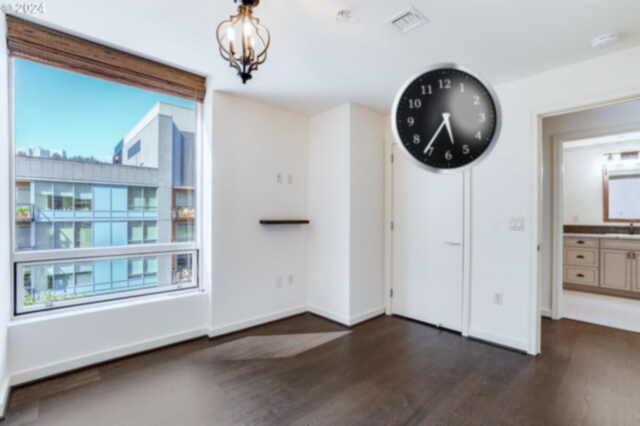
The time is {"hour": 5, "minute": 36}
